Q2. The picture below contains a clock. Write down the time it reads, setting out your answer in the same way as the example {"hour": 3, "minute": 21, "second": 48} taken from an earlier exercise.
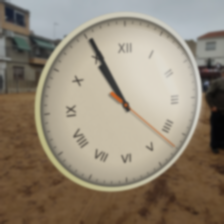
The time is {"hour": 10, "minute": 55, "second": 22}
